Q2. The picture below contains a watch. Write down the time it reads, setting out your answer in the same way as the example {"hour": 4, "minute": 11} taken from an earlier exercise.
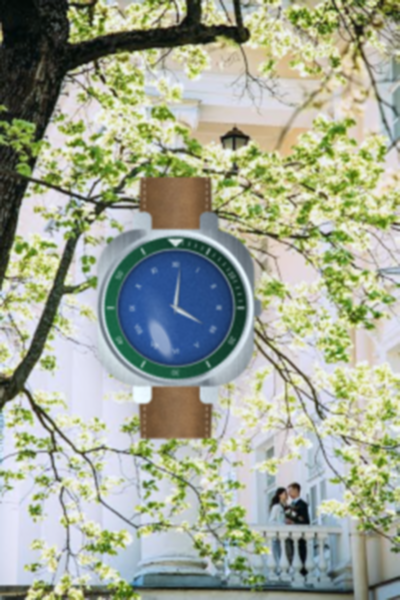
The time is {"hour": 4, "minute": 1}
